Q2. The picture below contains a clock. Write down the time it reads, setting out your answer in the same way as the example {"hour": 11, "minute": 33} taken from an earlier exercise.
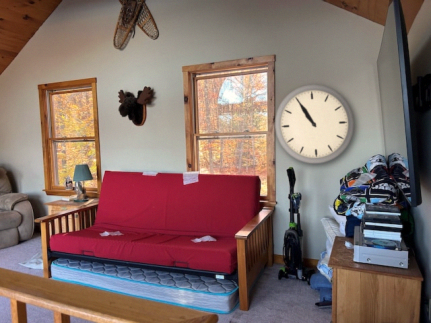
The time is {"hour": 10, "minute": 55}
